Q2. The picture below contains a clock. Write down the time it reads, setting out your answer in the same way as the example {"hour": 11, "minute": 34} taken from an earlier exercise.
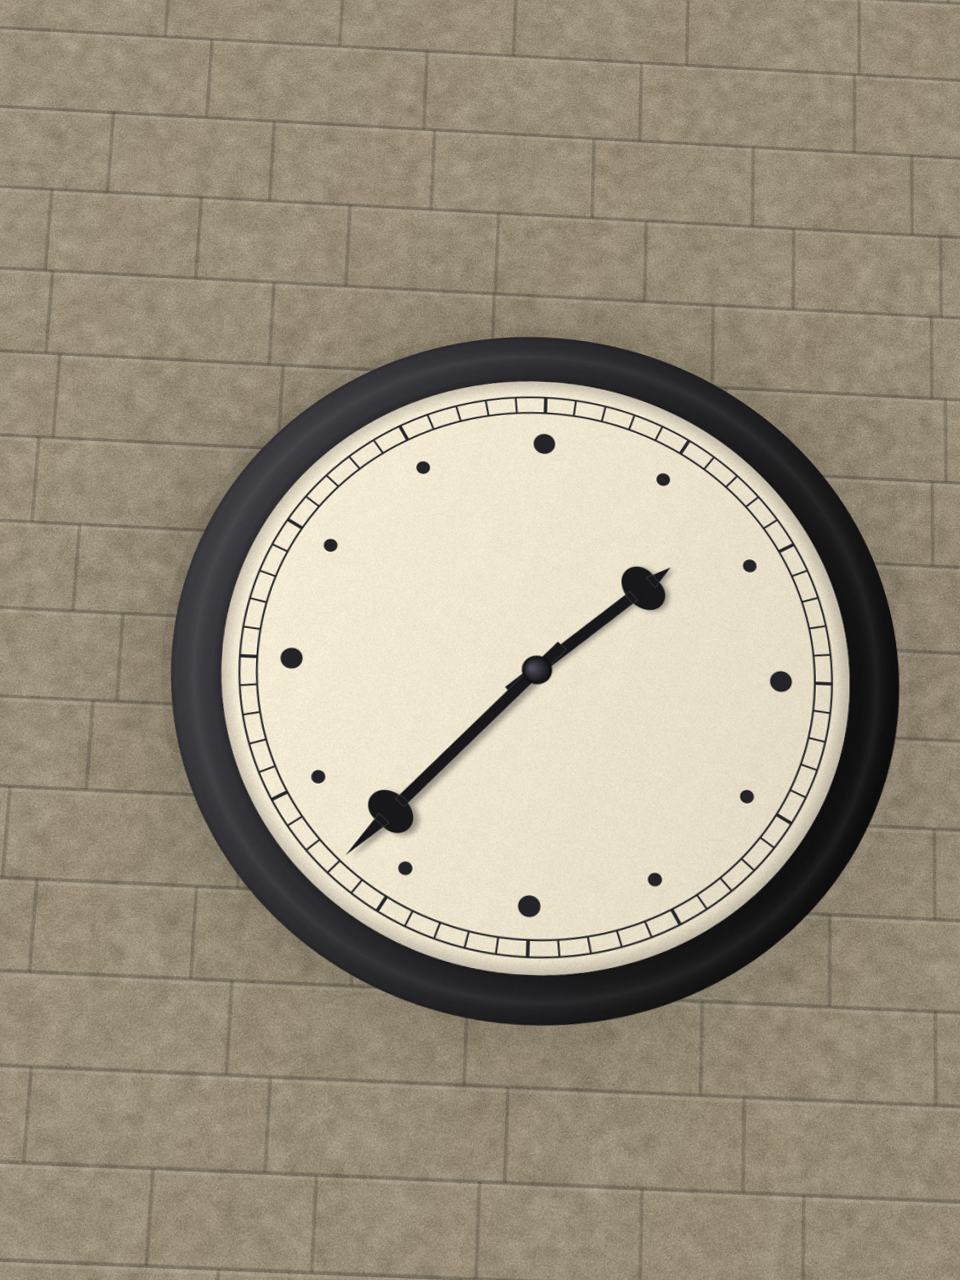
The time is {"hour": 1, "minute": 37}
